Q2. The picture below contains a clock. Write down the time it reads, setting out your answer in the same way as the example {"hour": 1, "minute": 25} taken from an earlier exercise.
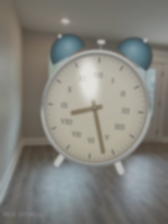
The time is {"hour": 8, "minute": 27}
